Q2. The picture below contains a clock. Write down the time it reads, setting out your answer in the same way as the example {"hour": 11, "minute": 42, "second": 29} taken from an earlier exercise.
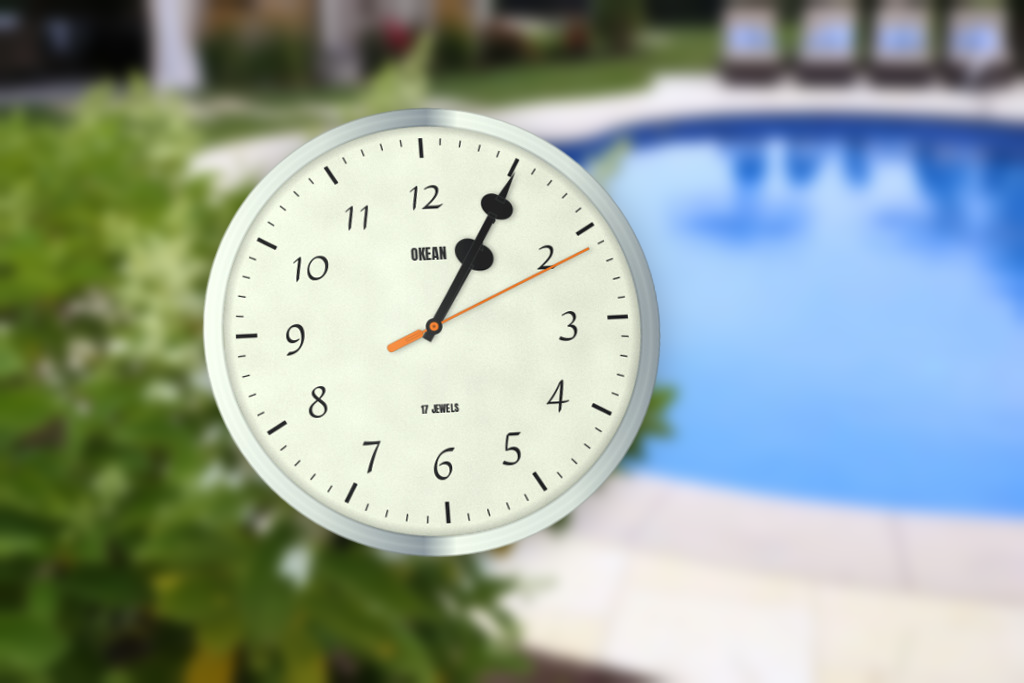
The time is {"hour": 1, "minute": 5, "second": 11}
